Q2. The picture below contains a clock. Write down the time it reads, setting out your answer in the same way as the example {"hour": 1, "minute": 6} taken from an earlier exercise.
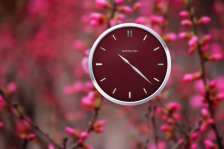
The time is {"hour": 10, "minute": 22}
